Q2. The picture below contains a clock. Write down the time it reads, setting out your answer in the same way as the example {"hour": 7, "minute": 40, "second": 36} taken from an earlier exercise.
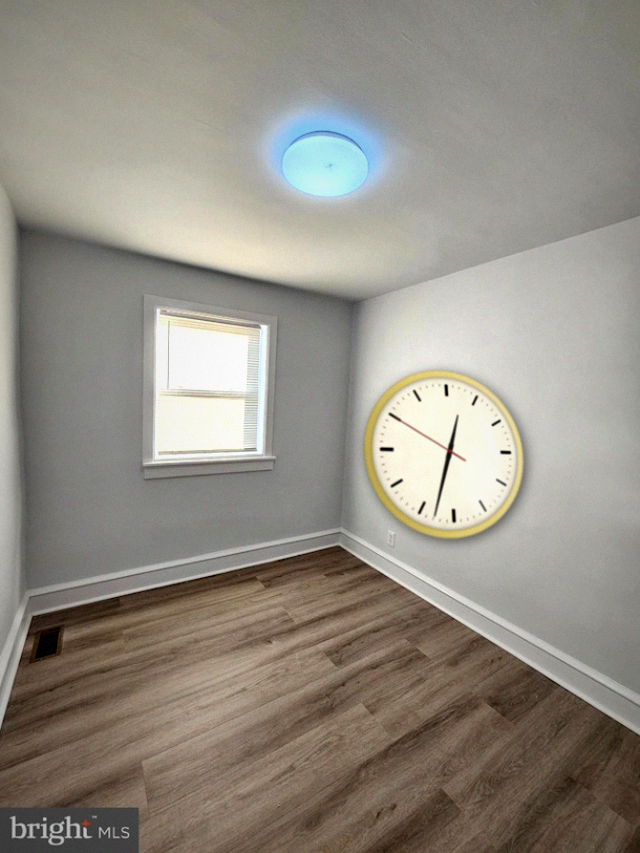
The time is {"hour": 12, "minute": 32, "second": 50}
